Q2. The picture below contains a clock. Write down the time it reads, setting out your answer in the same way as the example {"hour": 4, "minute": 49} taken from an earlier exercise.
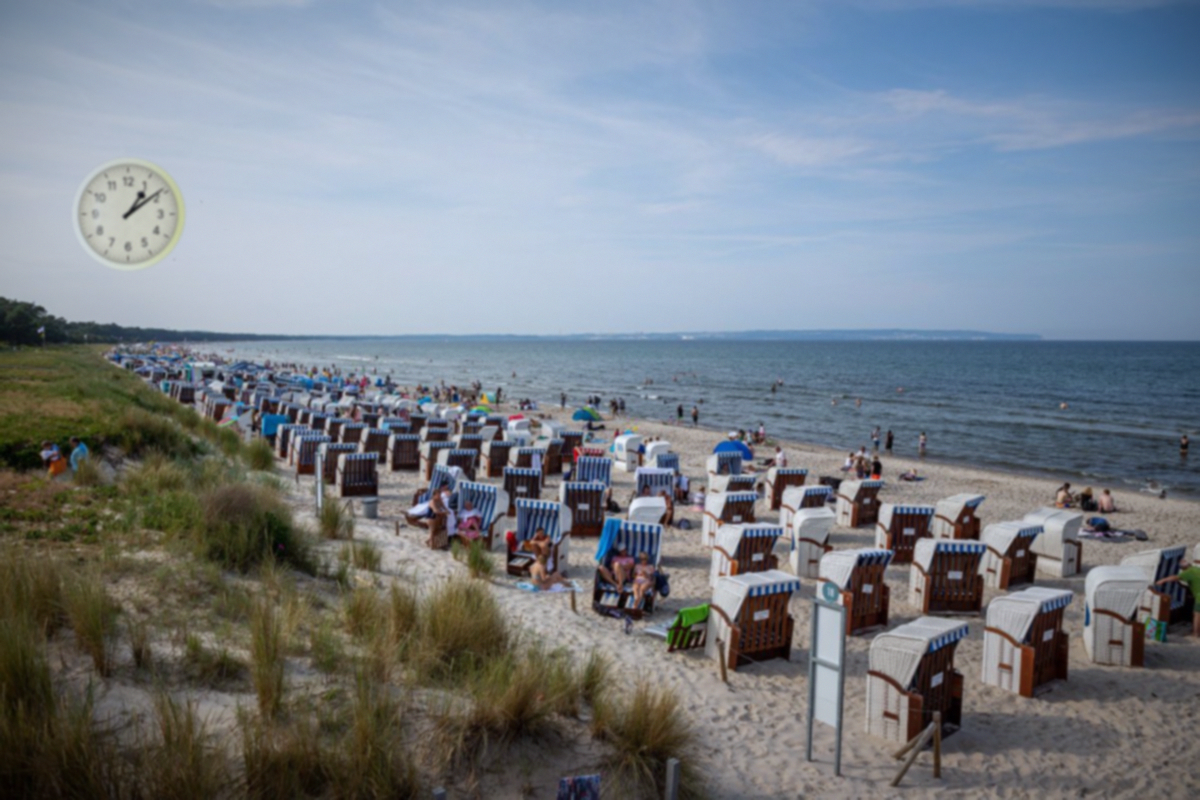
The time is {"hour": 1, "minute": 9}
